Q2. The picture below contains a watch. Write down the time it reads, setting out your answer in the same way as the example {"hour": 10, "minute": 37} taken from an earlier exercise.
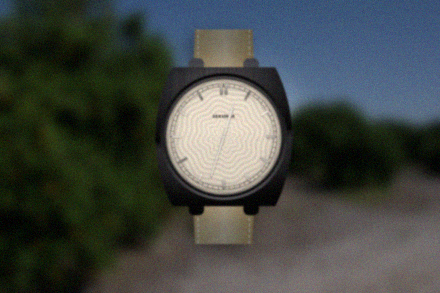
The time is {"hour": 12, "minute": 33}
